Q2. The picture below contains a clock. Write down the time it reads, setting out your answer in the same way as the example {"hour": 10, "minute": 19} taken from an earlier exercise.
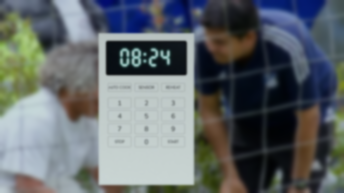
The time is {"hour": 8, "minute": 24}
